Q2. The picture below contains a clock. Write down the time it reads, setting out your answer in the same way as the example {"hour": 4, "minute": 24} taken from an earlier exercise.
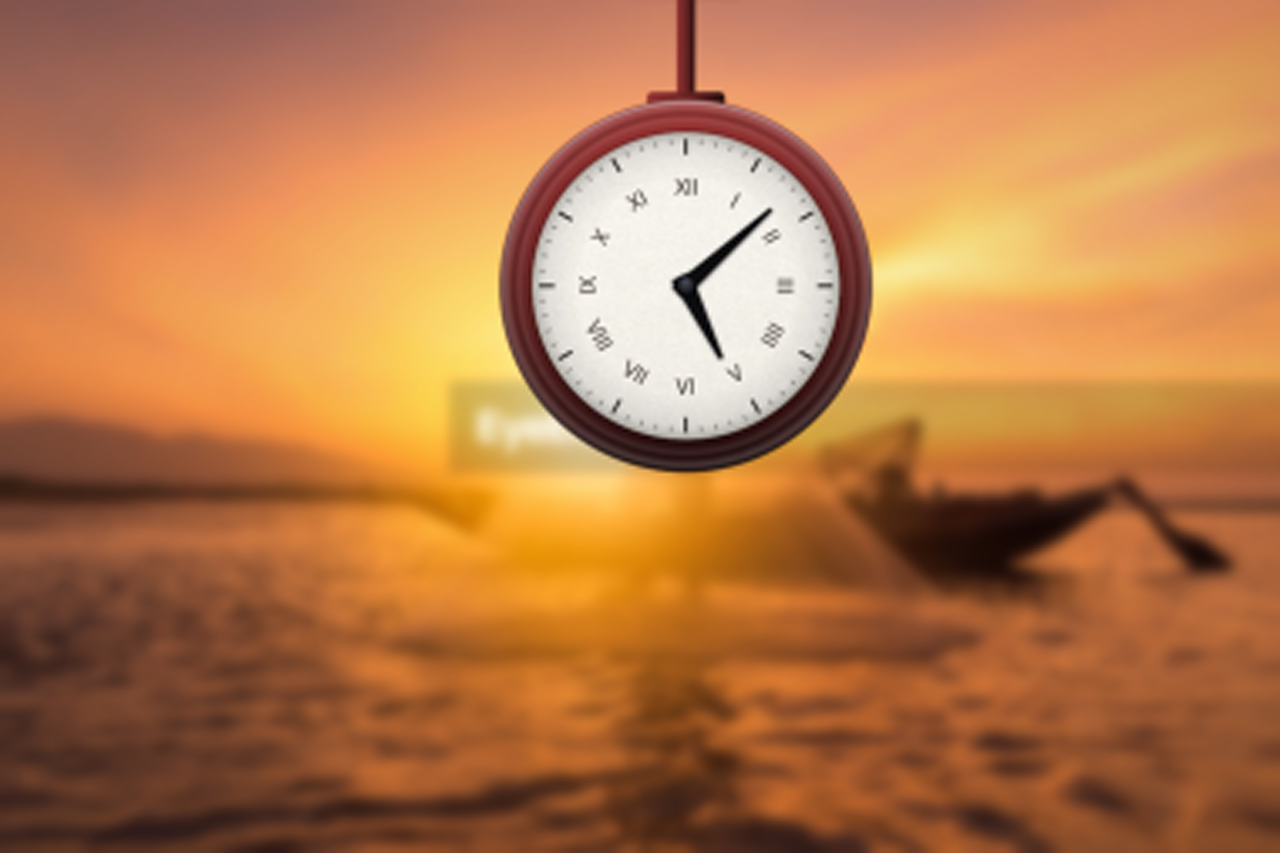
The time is {"hour": 5, "minute": 8}
